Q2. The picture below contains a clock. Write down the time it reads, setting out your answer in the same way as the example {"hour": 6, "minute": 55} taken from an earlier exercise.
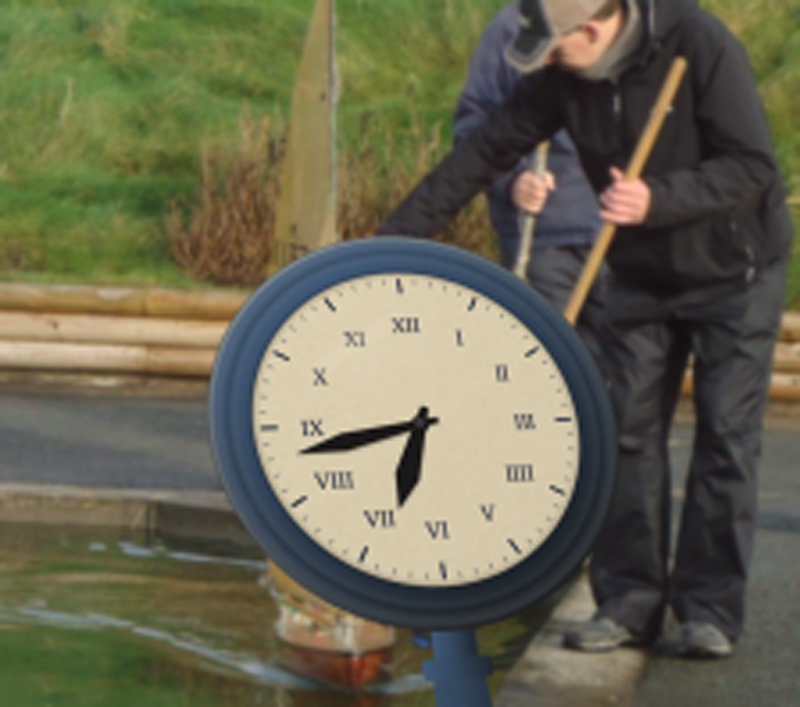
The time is {"hour": 6, "minute": 43}
